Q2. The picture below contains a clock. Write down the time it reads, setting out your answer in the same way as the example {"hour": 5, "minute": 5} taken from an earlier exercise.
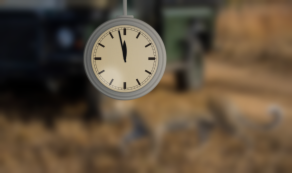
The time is {"hour": 11, "minute": 58}
